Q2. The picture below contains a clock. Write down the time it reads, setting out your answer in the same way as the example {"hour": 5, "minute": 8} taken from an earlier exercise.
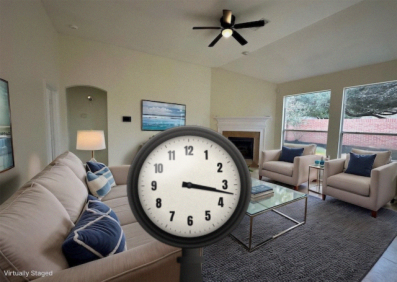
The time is {"hour": 3, "minute": 17}
